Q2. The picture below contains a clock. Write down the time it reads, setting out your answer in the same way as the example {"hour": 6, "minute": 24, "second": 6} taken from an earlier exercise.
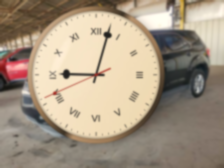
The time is {"hour": 9, "minute": 2, "second": 41}
